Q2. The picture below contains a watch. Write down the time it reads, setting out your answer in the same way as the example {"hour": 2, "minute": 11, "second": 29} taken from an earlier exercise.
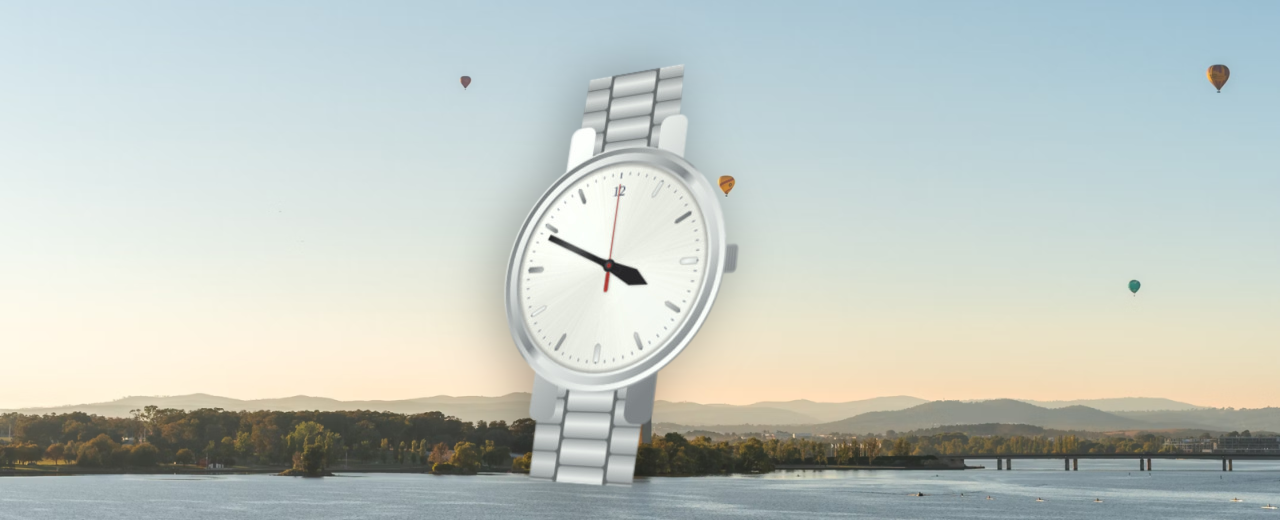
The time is {"hour": 3, "minute": 49, "second": 0}
